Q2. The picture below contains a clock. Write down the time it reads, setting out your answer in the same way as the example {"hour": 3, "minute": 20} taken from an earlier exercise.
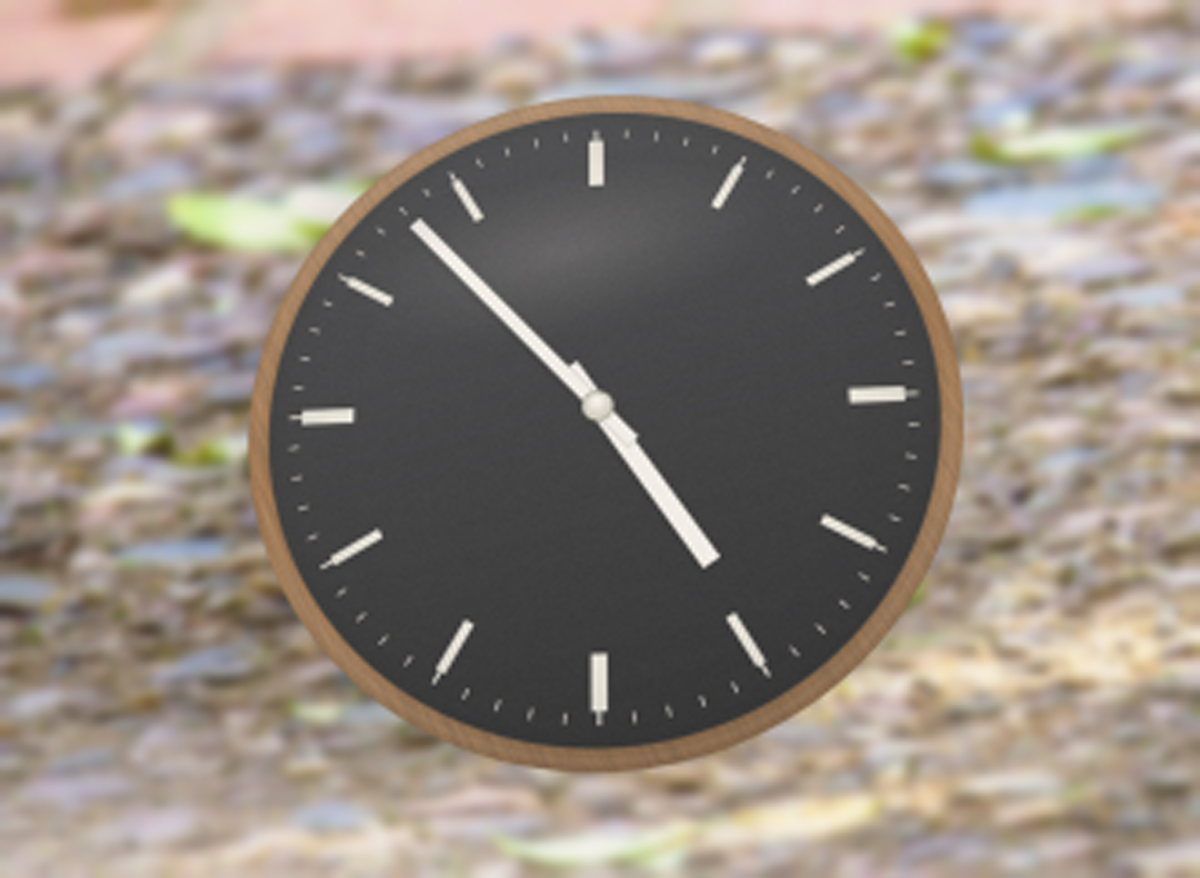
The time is {"hour": 4, "minute": 53}
